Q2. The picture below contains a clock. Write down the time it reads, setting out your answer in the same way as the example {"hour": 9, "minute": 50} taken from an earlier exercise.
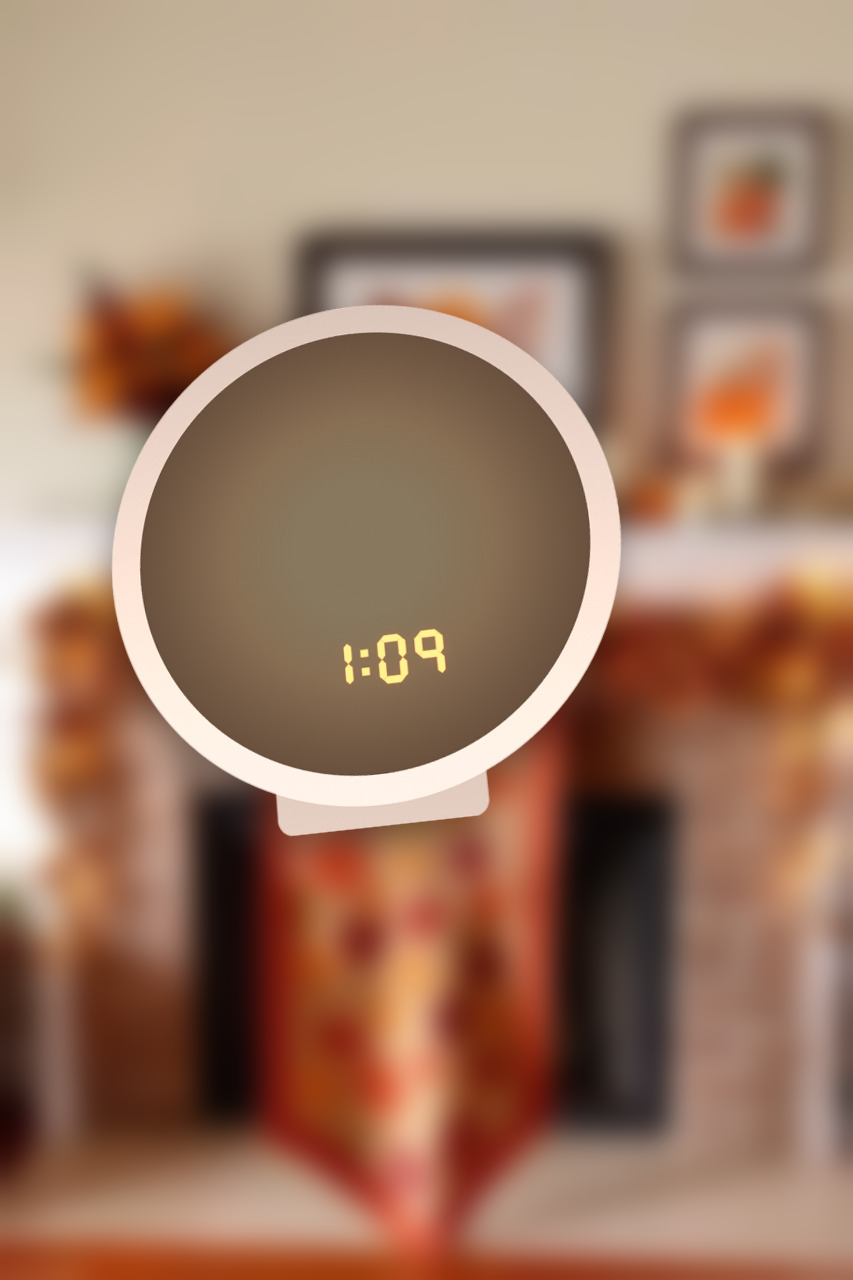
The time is {"hour": 1, "minute": 9}
